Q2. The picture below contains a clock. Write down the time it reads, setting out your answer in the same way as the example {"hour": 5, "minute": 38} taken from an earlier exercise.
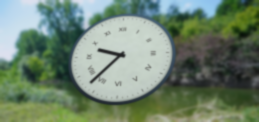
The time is {"hour": 9, "minute": 37}
